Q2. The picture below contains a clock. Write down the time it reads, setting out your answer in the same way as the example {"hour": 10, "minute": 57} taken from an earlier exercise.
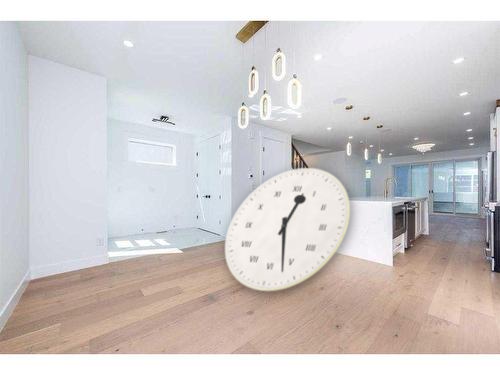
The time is {"hour": 12, "minute": 27}
